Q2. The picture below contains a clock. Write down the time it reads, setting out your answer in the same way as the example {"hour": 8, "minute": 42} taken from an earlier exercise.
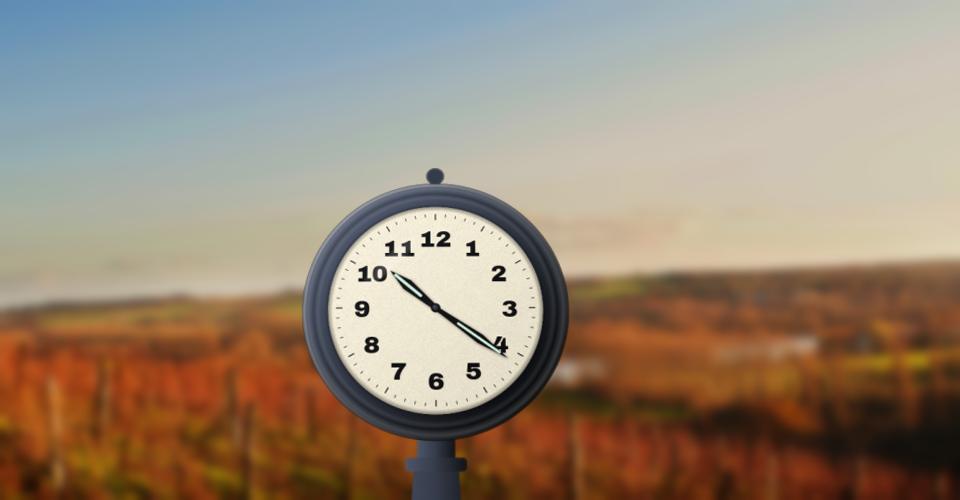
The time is {"hour": 10, "minute": 21}
